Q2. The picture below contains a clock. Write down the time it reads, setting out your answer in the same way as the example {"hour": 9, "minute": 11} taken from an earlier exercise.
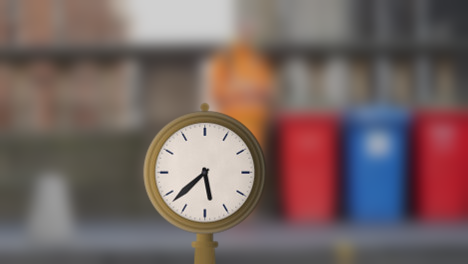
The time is {"hour": 5, "minute": 38}
